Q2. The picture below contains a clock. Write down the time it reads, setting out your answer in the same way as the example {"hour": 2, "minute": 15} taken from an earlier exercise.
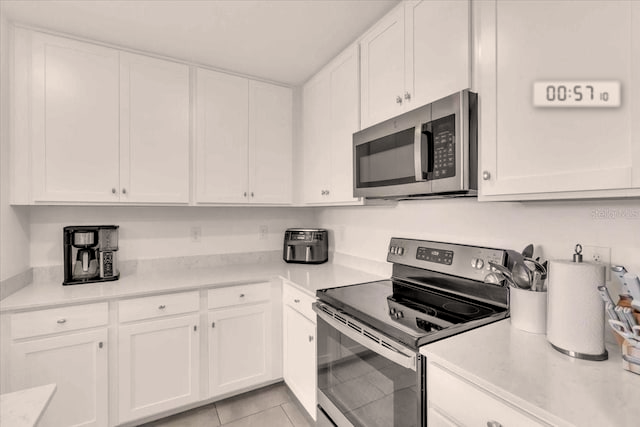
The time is {"hour": 0, "minute": 57}
